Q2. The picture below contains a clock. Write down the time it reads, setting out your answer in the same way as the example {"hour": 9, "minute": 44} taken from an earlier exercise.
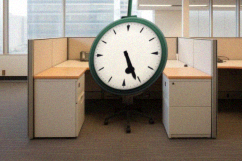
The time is {"hour": 5, "minute": 26}
